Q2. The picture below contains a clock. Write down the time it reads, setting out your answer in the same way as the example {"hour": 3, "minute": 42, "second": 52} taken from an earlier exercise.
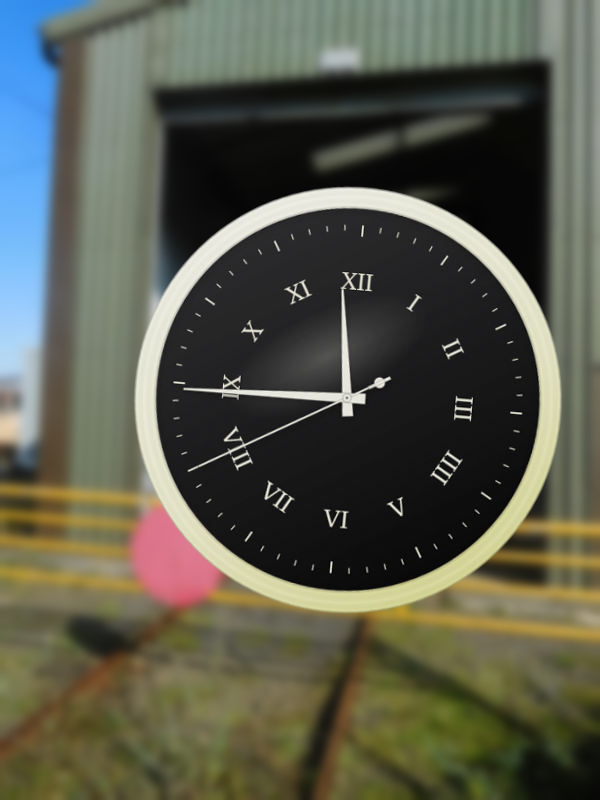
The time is {"hour": 11, "minute": 44, "second": 40}
